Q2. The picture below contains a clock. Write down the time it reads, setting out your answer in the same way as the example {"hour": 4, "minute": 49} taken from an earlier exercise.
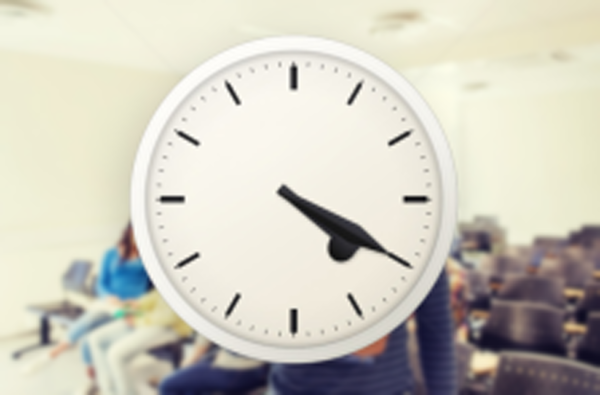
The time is {"hour": 4, "minute": 20}
